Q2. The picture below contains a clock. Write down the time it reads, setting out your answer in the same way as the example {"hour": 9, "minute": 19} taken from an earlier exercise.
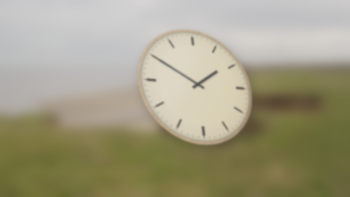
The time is {"hour": 1, "minute": 50}
